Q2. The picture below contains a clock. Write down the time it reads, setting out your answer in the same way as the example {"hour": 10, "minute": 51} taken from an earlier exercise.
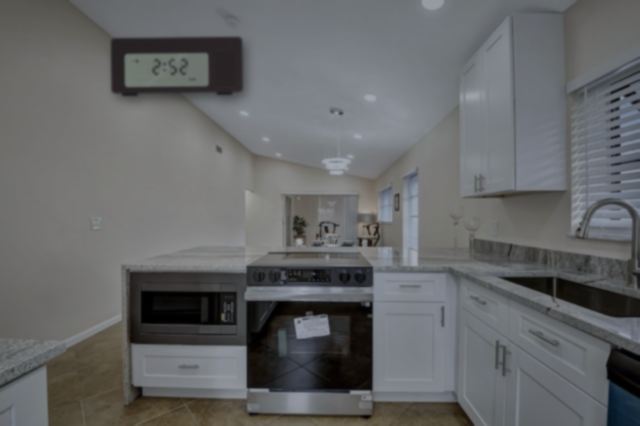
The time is {"hour": 2, "minute": 52}
